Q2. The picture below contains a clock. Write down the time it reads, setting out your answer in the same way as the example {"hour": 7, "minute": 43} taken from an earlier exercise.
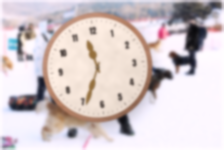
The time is {"hour": 11, "minute": 34}
